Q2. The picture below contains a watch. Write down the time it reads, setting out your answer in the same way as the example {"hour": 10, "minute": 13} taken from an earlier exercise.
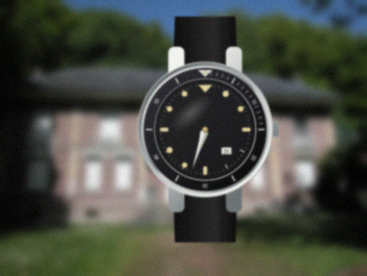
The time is {"hour": 6, "minute": 33}
